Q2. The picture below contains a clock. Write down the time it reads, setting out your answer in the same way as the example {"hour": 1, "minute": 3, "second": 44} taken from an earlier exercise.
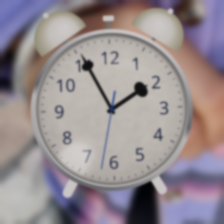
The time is {"hour": 1, "minute": 55, "second": 32}
